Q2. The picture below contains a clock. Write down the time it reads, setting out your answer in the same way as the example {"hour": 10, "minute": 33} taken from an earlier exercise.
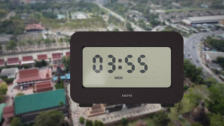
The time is {"hour": 3, "minute": 55}
